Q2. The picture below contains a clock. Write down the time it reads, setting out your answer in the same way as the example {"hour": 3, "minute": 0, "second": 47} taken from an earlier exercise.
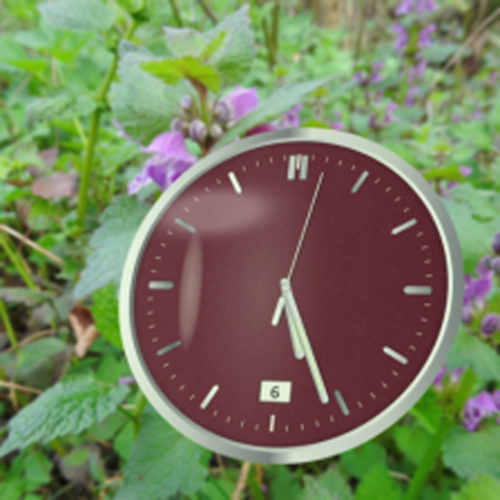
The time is {"hour": 5, "minute": 26, "second": 2}
